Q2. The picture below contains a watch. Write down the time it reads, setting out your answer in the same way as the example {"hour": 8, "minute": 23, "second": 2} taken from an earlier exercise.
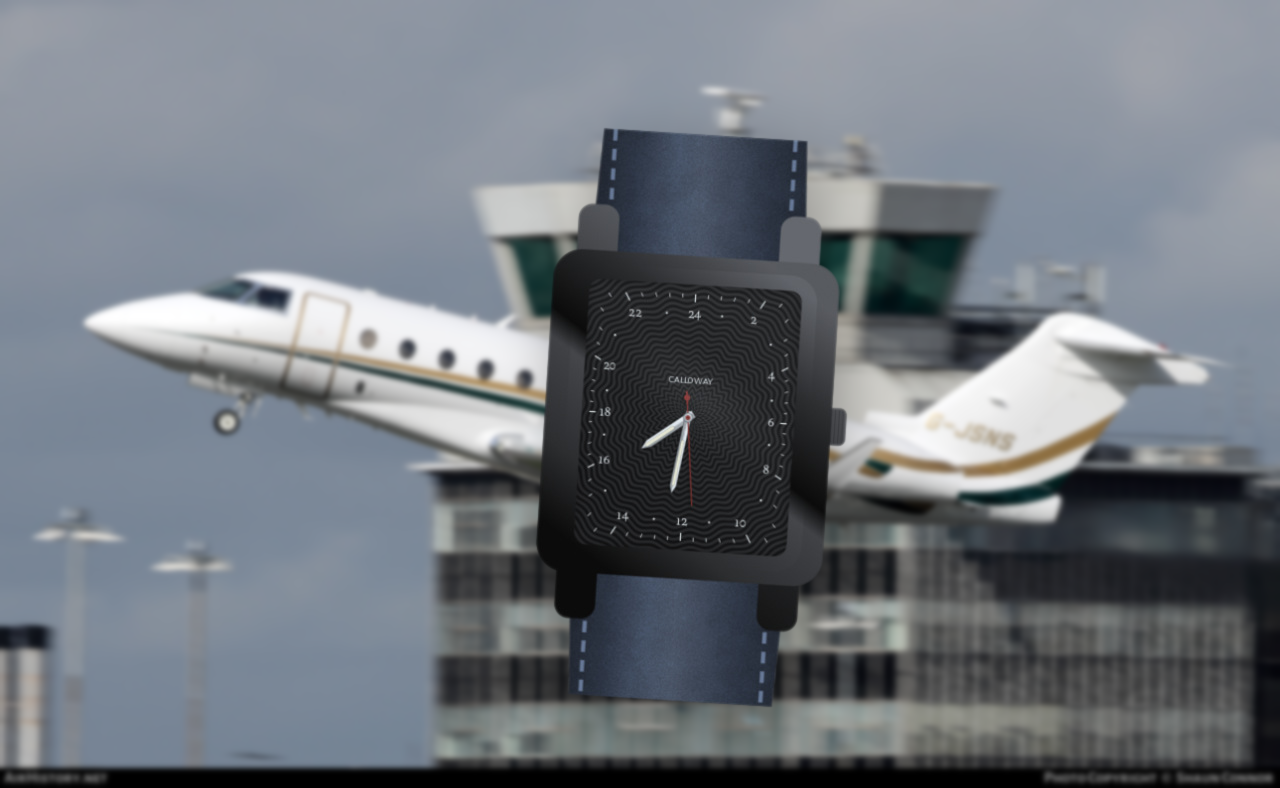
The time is {"hour": 15, "minute": 31, "second": 29}
